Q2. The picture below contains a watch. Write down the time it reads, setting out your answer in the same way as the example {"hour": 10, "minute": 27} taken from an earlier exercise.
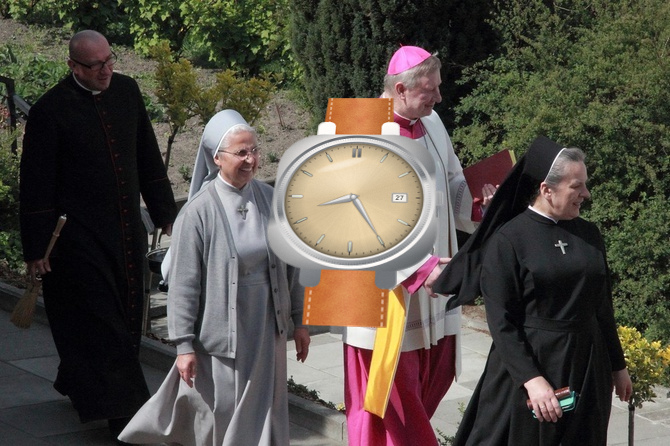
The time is {"hour": 8, "minute": 25}
